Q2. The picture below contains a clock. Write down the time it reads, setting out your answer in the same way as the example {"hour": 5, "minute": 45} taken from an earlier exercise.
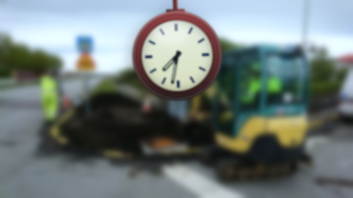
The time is {"hour": 7, "minute": 32}
